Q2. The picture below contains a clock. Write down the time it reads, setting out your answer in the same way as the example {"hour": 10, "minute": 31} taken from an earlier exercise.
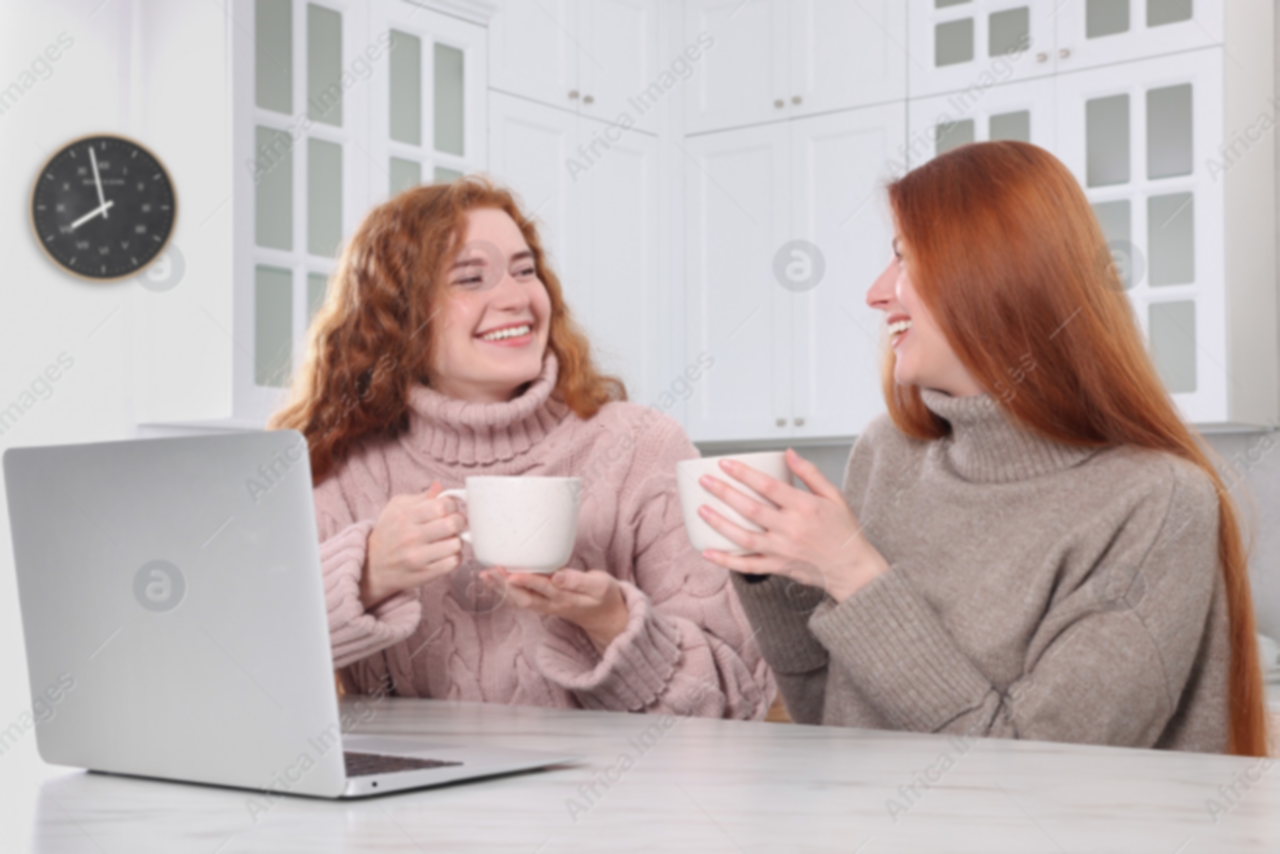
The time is {"hour": 7, "minute": 58}
